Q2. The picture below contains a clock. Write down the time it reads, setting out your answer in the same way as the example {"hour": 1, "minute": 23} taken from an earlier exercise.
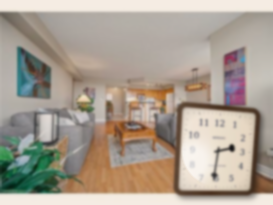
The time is {"hour": 2, "minute": 31}
